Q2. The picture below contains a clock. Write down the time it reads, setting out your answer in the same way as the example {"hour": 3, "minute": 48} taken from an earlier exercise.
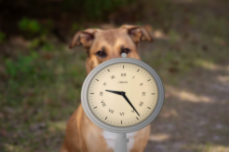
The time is {"hour": 9, "minute": 24}
